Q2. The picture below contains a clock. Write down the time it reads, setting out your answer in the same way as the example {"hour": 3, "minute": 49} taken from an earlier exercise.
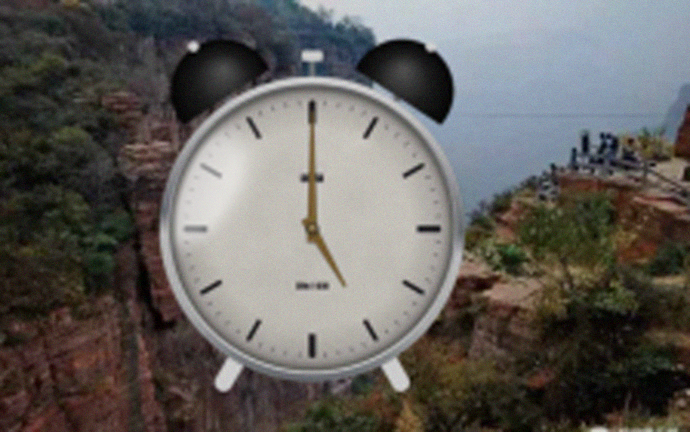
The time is {"hour": 5, "minute": 0}
